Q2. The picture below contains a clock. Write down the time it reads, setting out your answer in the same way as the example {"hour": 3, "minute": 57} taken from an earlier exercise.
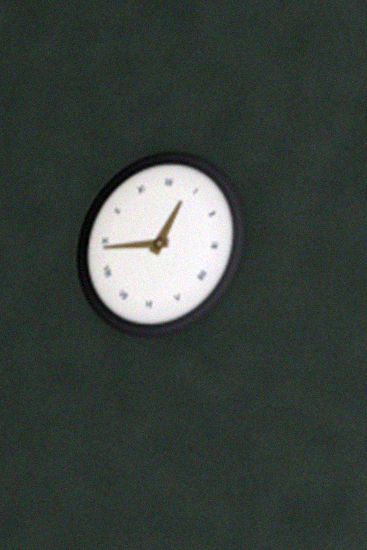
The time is {"hour": 12, "minute": 44}
